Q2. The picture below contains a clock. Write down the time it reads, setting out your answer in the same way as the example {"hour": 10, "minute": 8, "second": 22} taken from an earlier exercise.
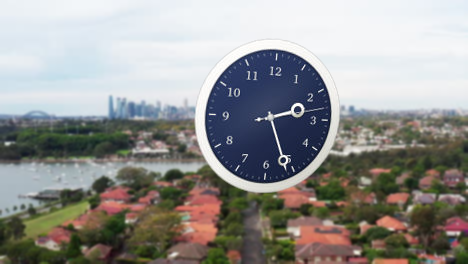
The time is {"hour": 2, "minute": 26, "second": 13}
